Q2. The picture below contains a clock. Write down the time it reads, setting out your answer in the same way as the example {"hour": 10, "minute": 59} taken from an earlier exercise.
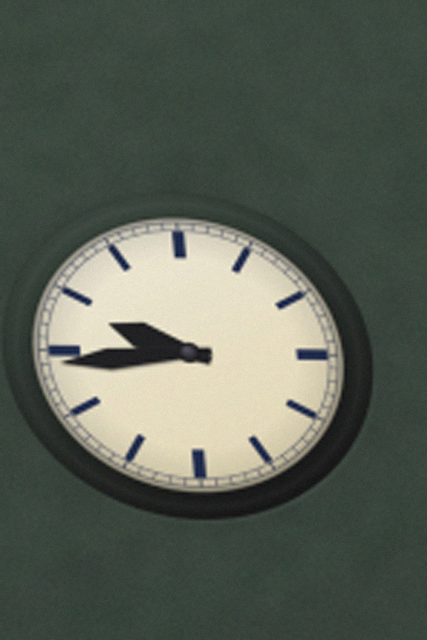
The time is {"hour": 9, "minute": 44}
